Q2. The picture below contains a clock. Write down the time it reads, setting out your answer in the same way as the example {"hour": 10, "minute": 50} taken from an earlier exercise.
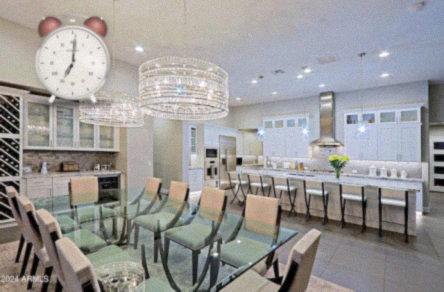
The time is {"hour": 7, "minute": 1}
